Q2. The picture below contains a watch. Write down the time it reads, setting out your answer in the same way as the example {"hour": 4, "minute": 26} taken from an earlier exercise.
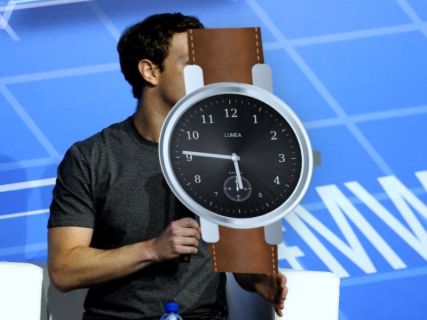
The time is {"hour": 5, "minute": 46}
